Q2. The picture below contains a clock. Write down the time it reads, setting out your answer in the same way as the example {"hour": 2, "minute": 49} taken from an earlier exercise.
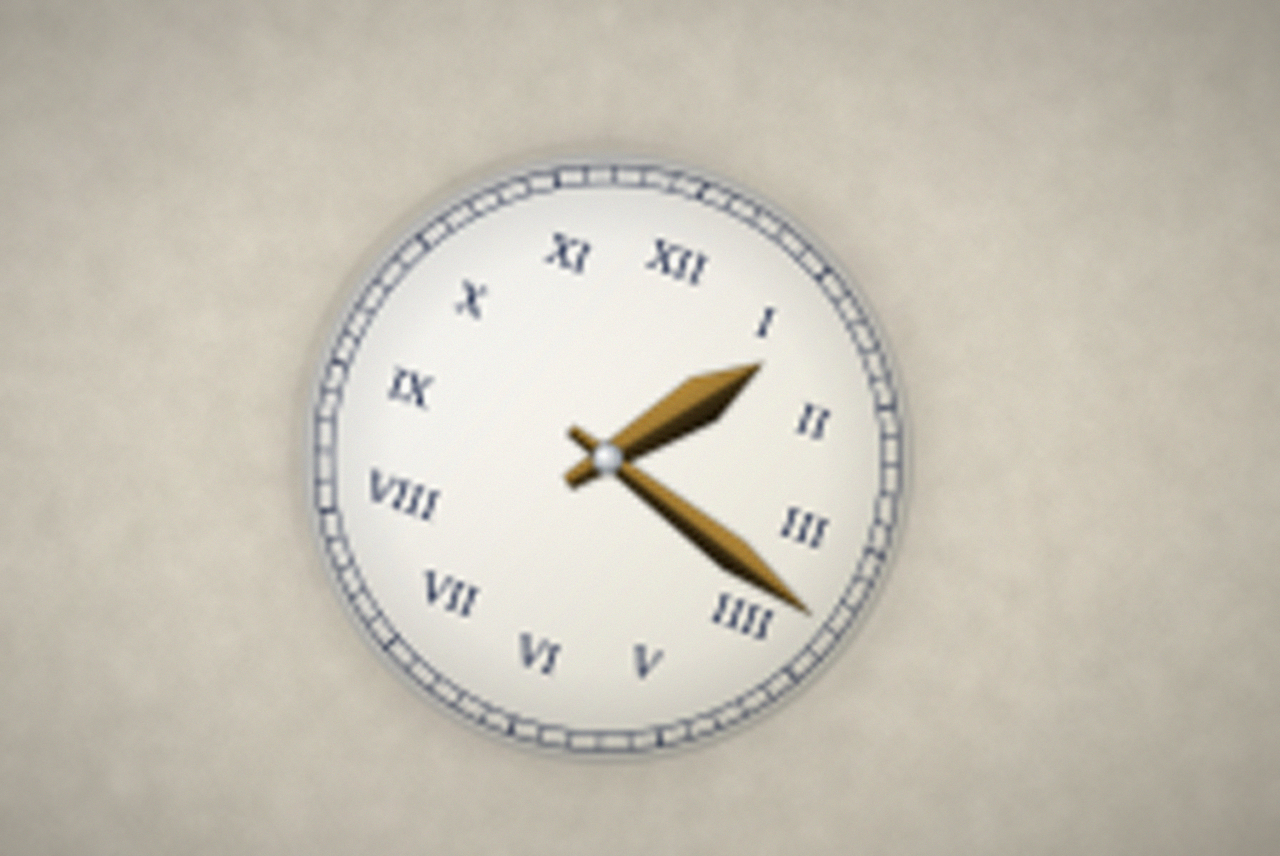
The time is {"hour": 1, "minute": 18}
